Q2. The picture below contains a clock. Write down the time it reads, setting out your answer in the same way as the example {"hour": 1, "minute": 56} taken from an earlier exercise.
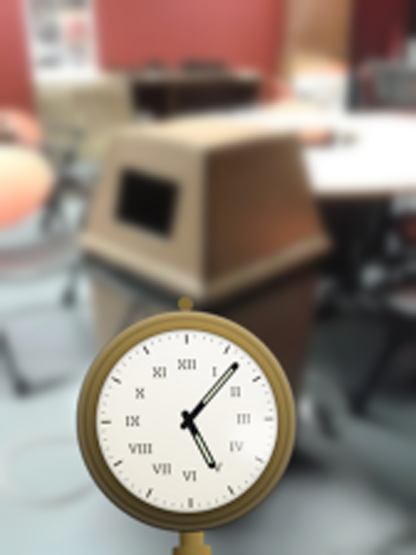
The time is {"hour": 5, "minute": 7}
